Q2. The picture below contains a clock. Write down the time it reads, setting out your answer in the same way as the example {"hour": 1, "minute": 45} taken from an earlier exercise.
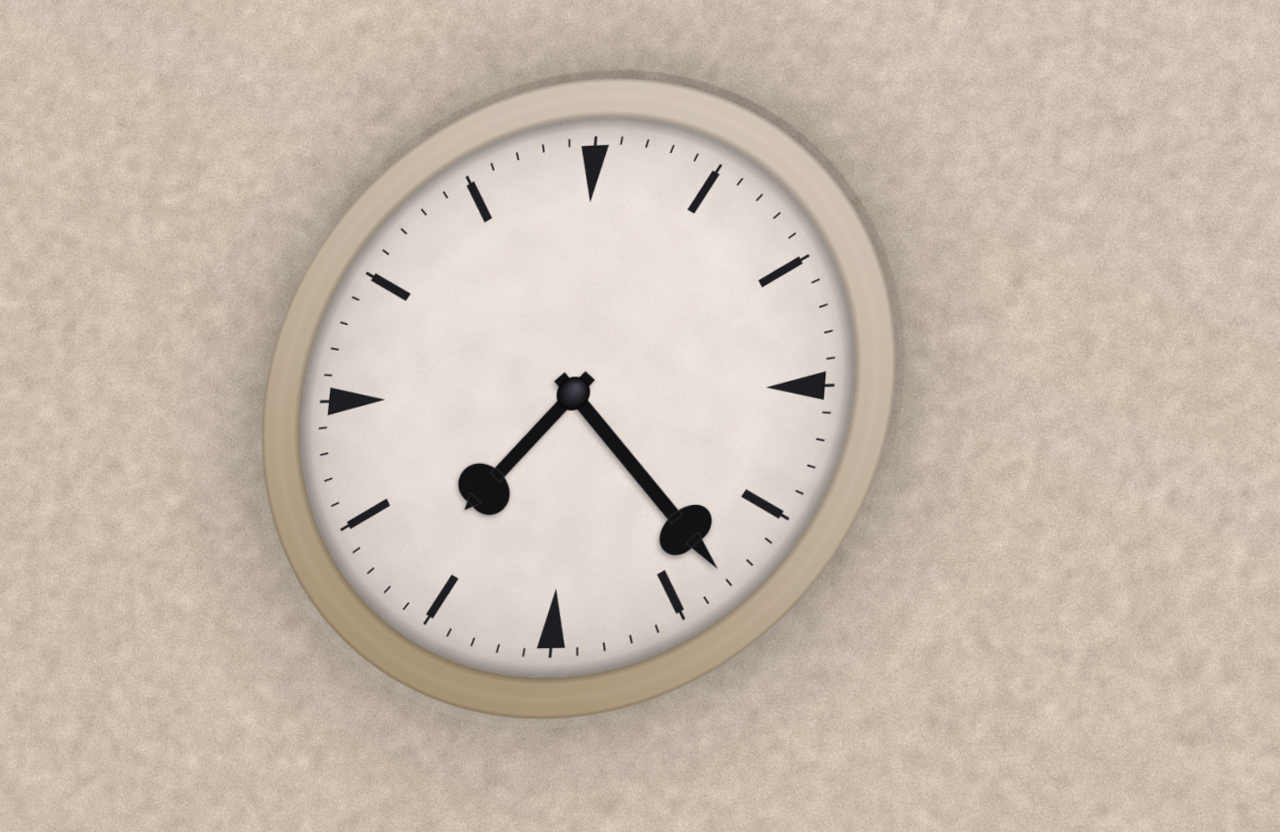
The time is {"hour": 7, "minute": 23}
